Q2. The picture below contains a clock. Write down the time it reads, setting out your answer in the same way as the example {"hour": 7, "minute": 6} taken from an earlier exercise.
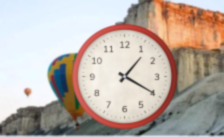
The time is {"hour": 1, "minute": 20}
